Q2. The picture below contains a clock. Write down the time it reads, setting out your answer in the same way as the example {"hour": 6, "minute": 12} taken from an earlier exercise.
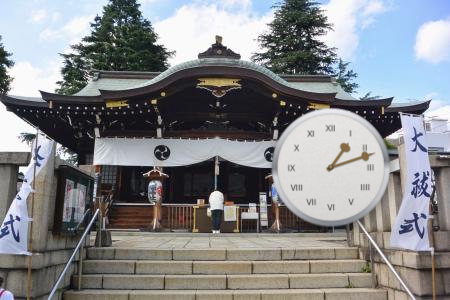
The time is {"hour": 1, "minute": 12}
